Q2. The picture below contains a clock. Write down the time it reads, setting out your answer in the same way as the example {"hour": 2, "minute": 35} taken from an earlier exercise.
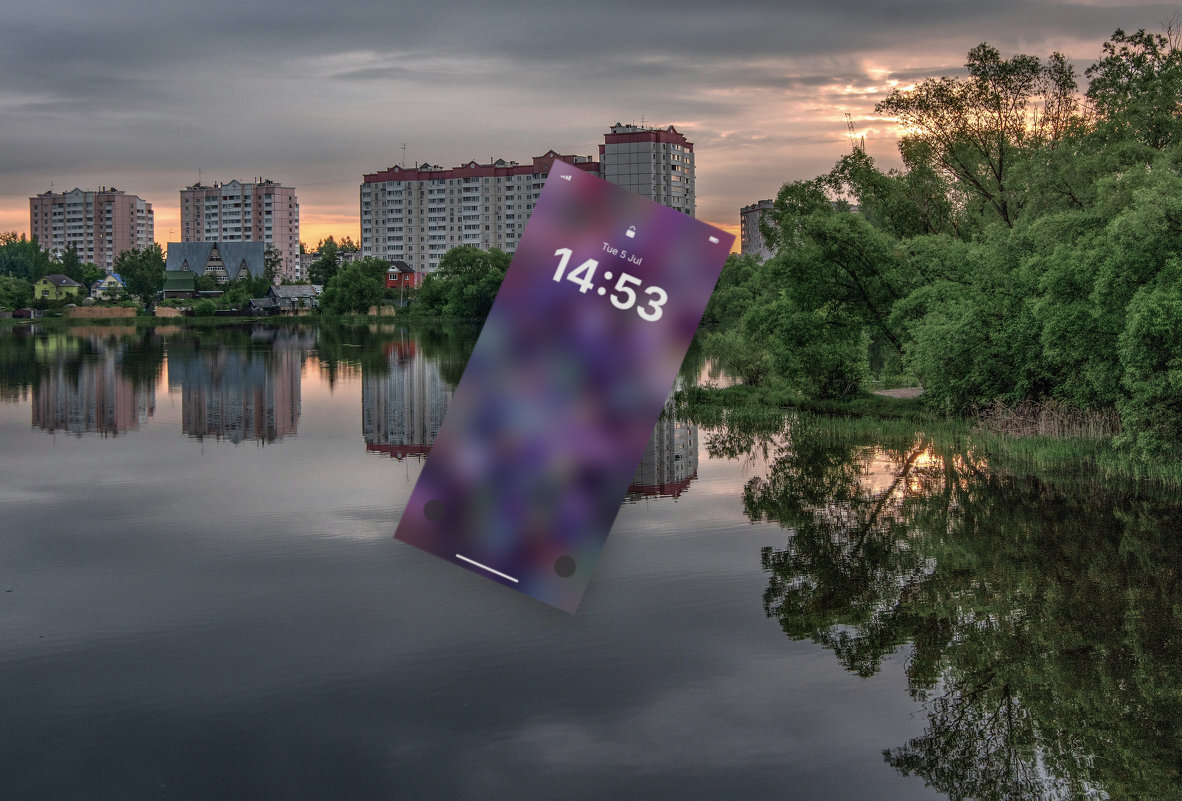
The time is {"hour": 14, "minute": 53}
